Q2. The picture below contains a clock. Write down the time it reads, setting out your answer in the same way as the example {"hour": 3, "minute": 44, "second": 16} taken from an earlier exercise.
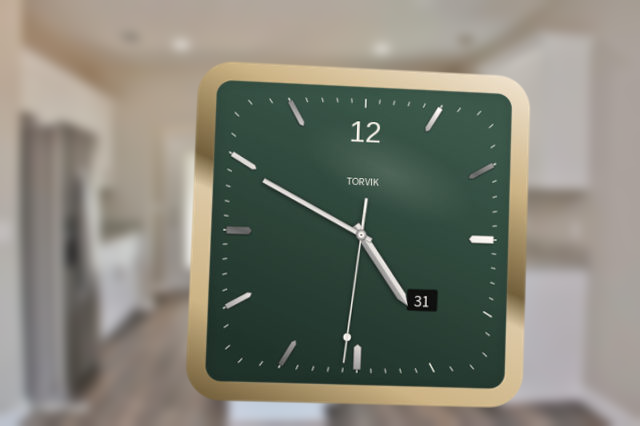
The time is {"hour": 4, "minute": 49, "second": 31}
